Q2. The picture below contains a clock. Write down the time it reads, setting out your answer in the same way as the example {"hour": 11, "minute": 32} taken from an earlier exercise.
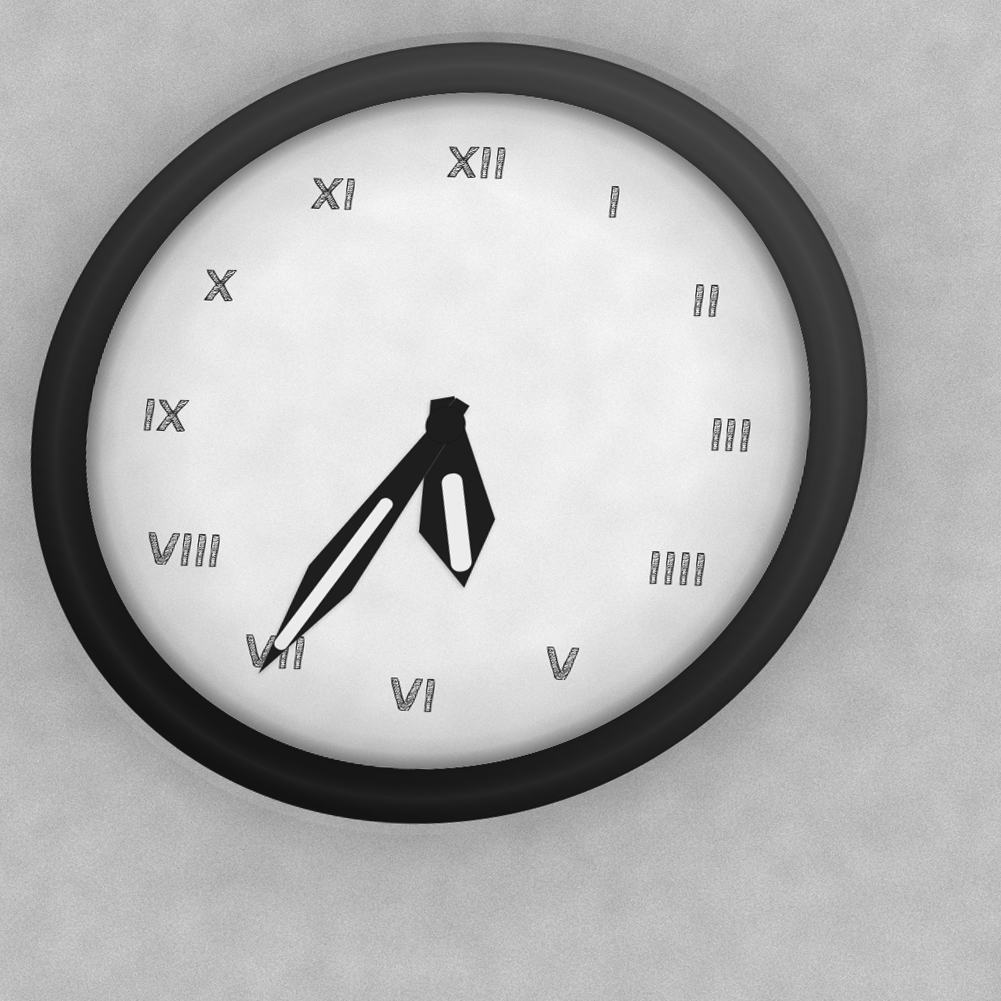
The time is {"hour": 5, "minute": 35}
